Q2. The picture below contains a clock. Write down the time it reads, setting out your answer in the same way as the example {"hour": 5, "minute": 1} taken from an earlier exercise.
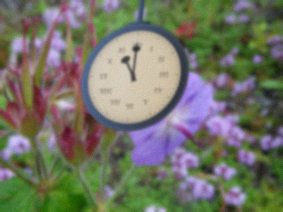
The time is {"hour": 11, "minute": 0}
